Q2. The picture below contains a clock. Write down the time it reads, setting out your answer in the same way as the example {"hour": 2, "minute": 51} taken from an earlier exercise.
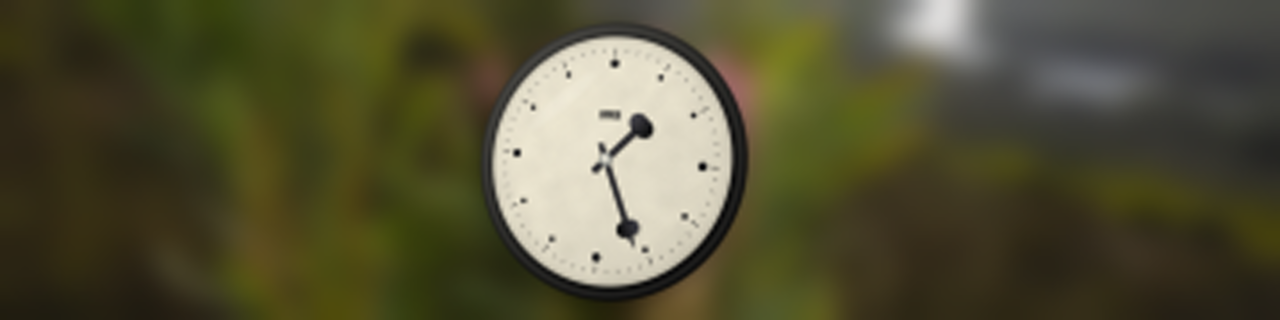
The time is {"hour": 1, "minute": 26}
